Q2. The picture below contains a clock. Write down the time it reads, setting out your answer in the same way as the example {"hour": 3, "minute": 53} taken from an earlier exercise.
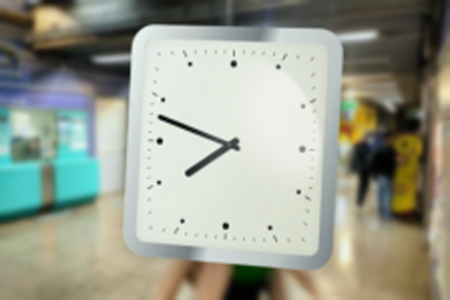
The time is {"hour": 7, "minute": 48}
